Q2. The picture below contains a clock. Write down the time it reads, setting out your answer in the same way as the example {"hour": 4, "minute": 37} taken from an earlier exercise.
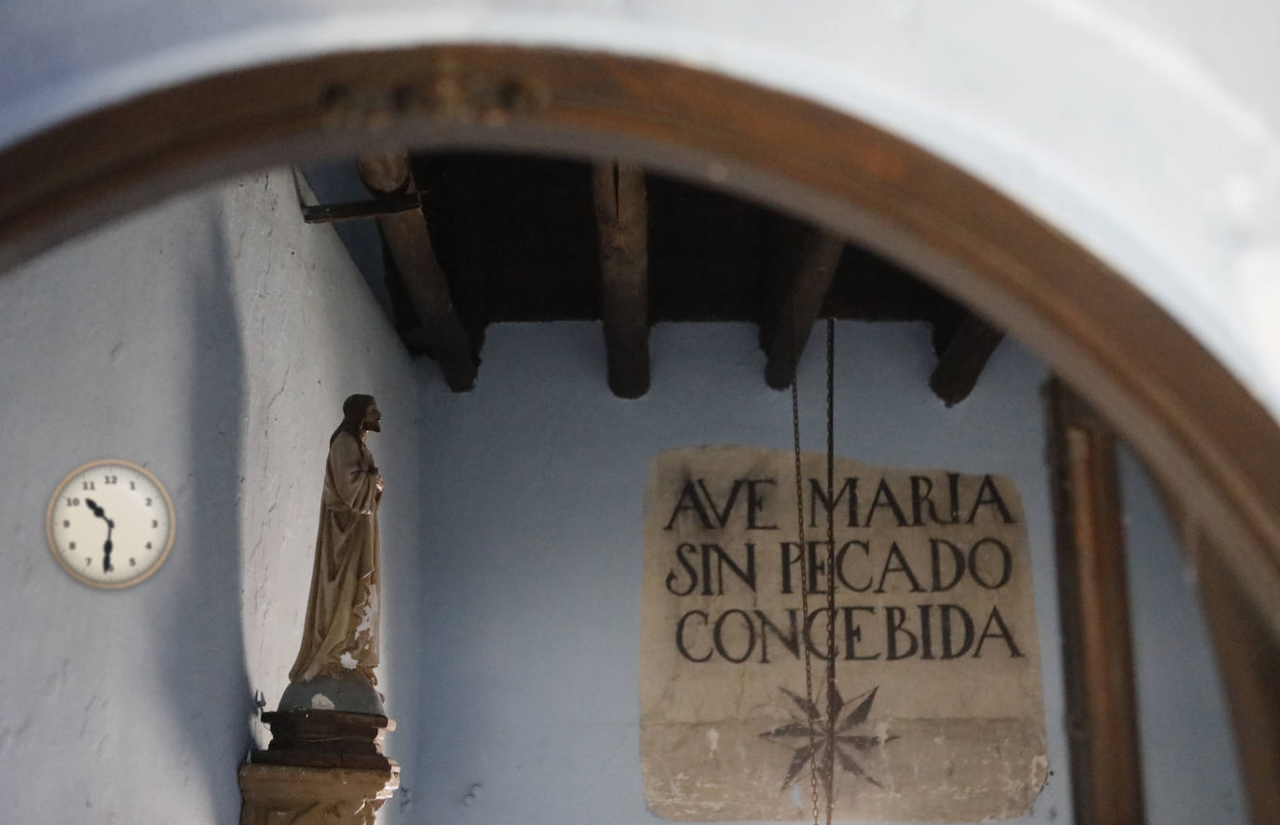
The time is {"hour": 10, "minute": 31}
